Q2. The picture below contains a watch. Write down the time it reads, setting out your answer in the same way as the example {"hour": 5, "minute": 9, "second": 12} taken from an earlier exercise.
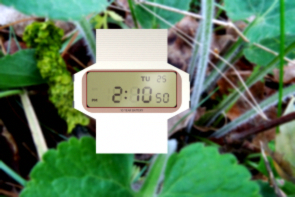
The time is {"hour": 2, "minute": 10, "second": 50}
